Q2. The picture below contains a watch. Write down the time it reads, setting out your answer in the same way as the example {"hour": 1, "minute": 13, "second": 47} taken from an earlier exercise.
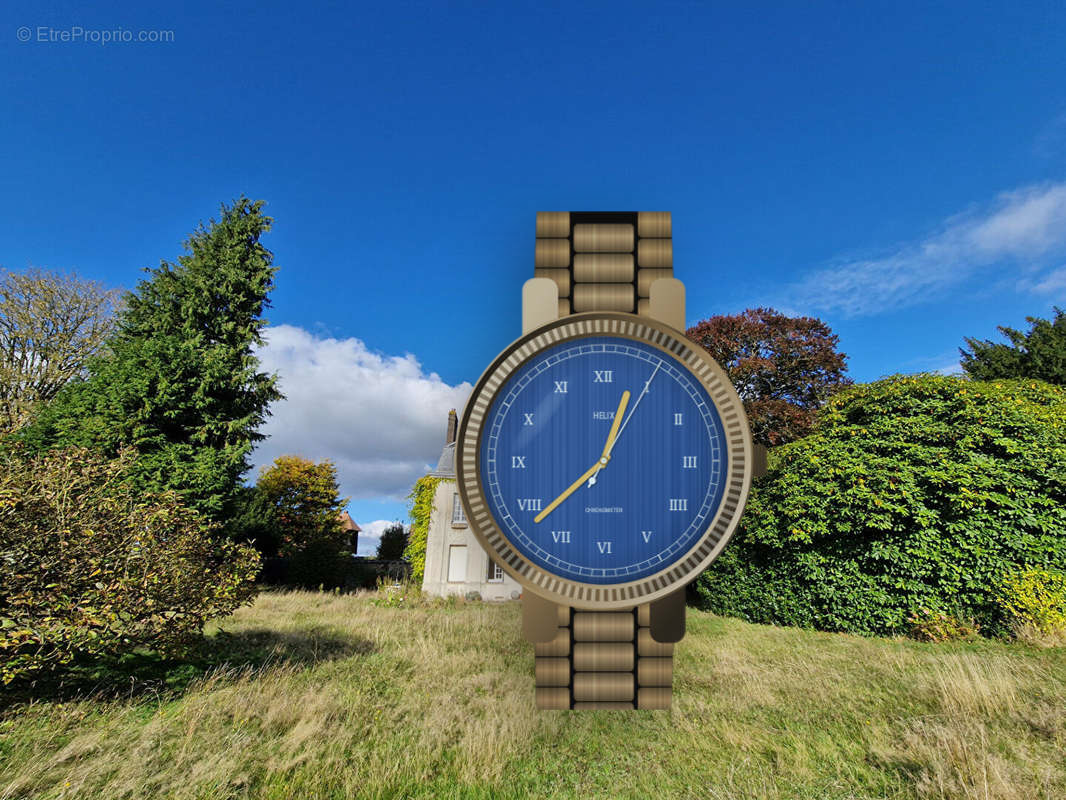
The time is {"hour": 12, "minute": 38, "second": 5}
